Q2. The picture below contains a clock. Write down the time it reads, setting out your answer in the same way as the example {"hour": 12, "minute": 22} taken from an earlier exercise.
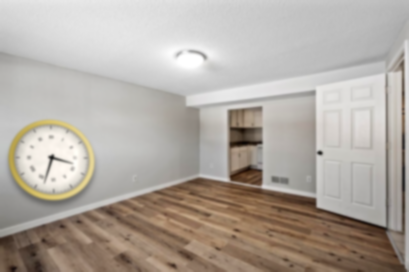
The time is {"hour": 3, "minute": 33}
